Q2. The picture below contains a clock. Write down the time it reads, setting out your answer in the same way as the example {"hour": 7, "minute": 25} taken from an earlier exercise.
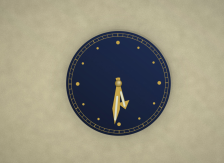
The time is {"hour": 5, "minute": 31}
